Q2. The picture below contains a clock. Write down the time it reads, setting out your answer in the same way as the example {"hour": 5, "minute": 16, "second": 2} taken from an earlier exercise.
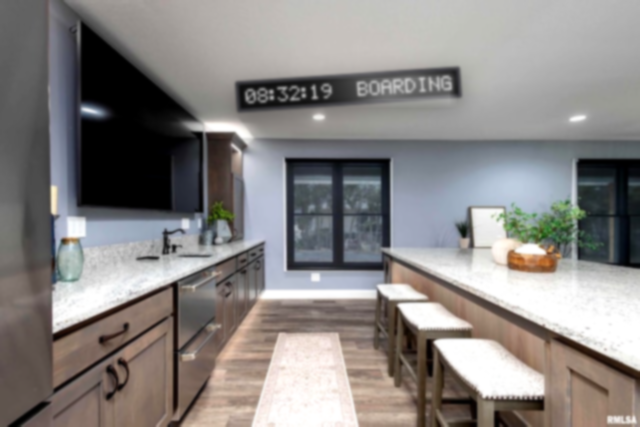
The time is {"hour": 8, "minute": 32, "second": 19}
